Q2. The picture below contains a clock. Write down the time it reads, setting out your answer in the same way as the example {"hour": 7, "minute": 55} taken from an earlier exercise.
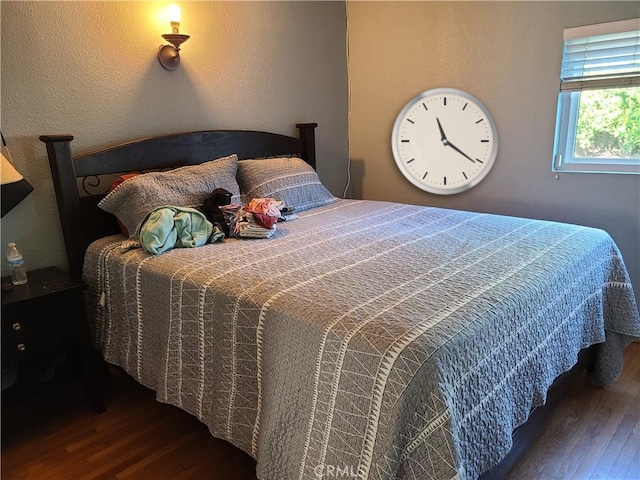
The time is {"hour": 11, "minute": 21}
